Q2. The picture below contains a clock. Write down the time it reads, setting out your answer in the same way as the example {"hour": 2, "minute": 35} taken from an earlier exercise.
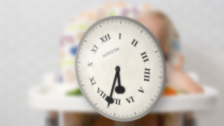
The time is {"hour": 6, "minute": 37}
